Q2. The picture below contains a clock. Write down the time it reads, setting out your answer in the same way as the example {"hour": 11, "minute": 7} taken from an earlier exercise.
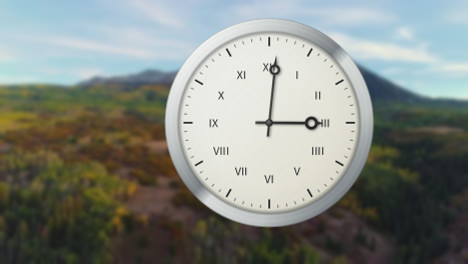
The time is {"hour": 3, "minute": 1}
